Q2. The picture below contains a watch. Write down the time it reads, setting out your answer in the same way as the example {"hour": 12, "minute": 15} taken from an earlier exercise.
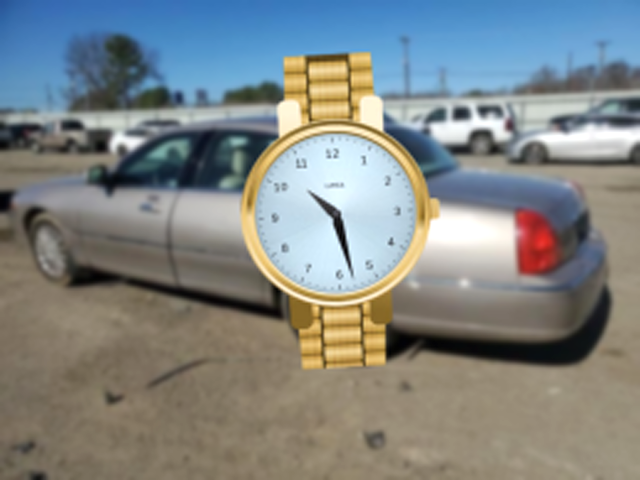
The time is {"hour": 10, "minute": 28}
